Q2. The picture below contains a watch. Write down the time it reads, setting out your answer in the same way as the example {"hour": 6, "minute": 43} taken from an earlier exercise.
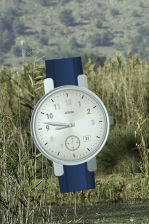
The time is {"hour": 8, "minute": 47}
